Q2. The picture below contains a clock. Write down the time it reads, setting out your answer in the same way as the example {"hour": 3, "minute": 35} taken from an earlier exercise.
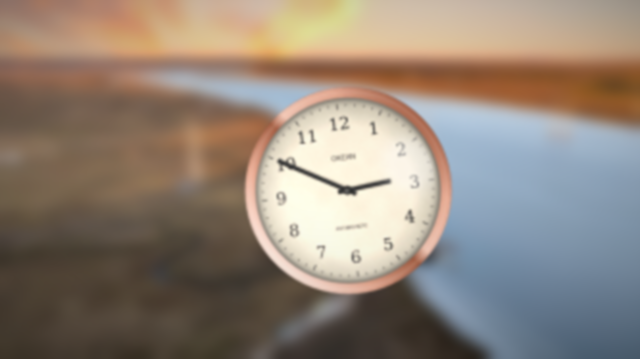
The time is {"hour": 2, "minute": 50}
